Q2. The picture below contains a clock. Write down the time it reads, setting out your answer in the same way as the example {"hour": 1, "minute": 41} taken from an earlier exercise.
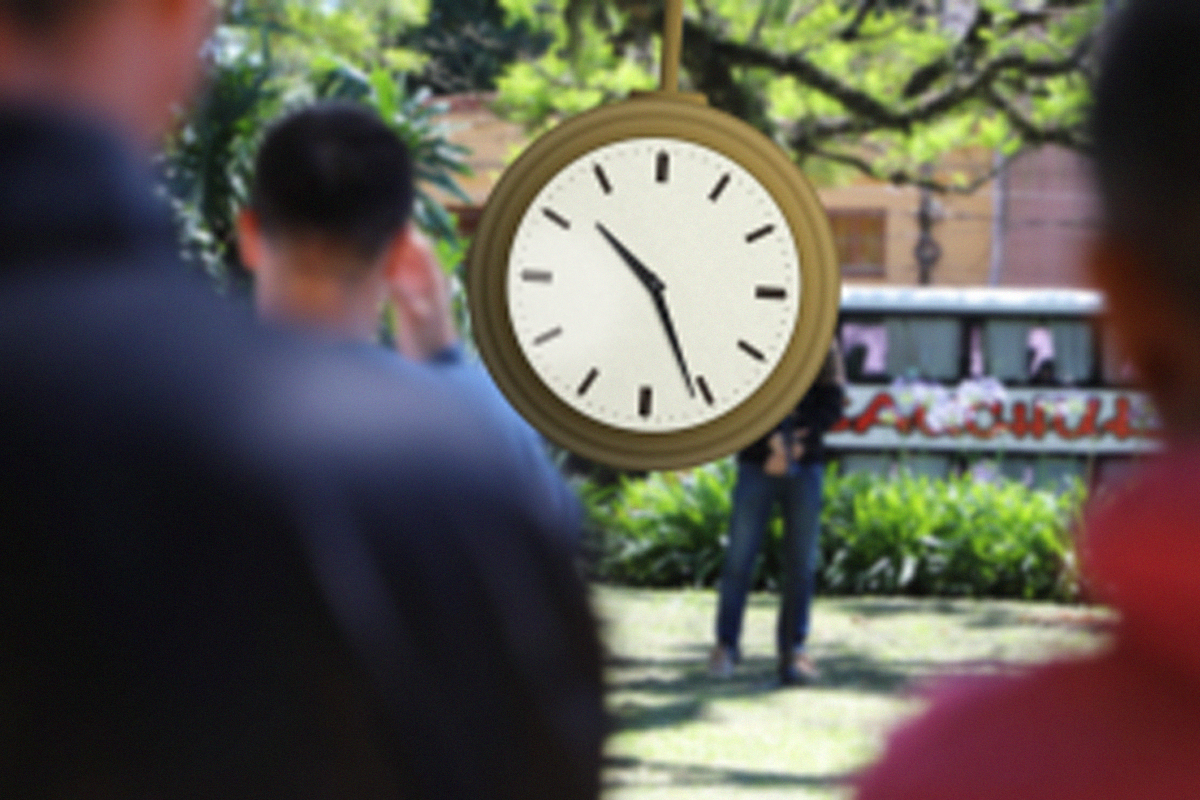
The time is {"hour": 10, "minute": 26}
